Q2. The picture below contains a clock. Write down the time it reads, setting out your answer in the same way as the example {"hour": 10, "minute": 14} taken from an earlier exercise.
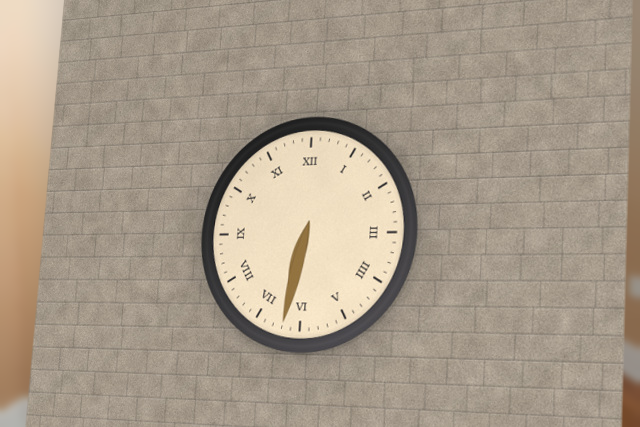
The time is {"hour": 6, "minute": 32}
